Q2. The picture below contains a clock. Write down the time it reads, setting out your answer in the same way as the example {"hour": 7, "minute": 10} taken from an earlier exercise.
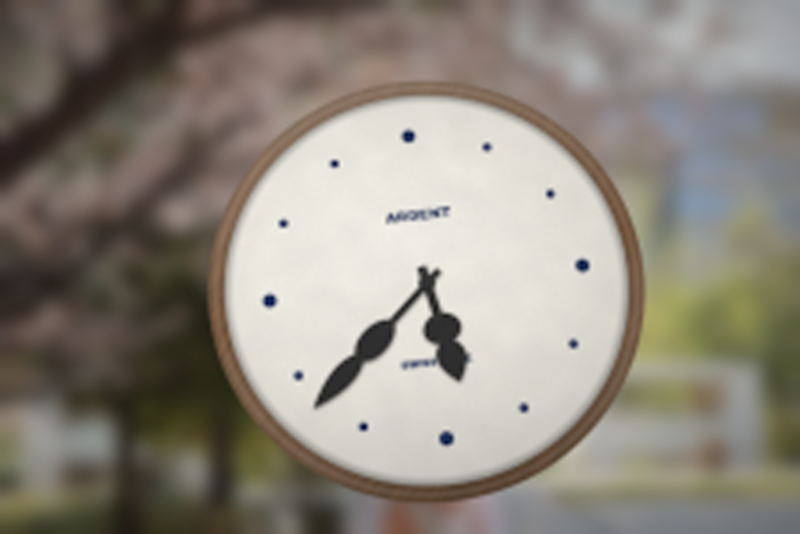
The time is {"hour": 5, "minute": 38}
